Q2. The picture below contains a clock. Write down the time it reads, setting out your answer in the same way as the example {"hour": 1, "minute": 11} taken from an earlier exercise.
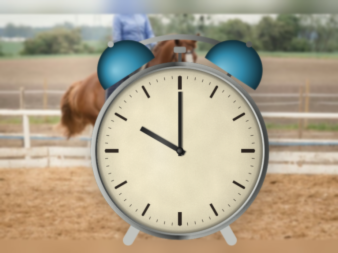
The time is {"hour": 10, "minute": 0}
